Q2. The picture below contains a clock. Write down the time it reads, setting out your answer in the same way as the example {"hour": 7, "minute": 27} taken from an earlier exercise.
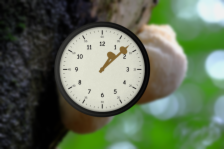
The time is {"hour": 1, "minute": 8}
